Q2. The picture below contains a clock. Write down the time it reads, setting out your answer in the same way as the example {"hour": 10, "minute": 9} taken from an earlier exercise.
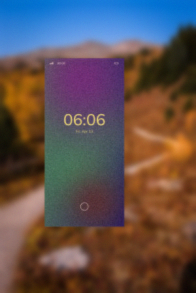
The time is {"hour": 6, "minute": 6}
